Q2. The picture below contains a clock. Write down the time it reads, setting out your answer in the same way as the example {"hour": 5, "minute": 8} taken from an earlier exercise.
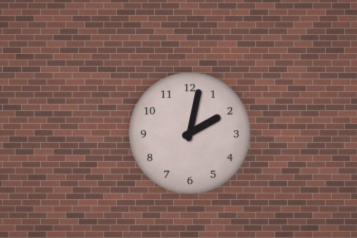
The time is {"hour": 2, "minute": 2}
